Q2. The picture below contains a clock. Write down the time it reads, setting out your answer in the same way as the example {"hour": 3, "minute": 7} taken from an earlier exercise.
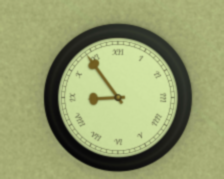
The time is {"hour": 8, "minute": 54}
